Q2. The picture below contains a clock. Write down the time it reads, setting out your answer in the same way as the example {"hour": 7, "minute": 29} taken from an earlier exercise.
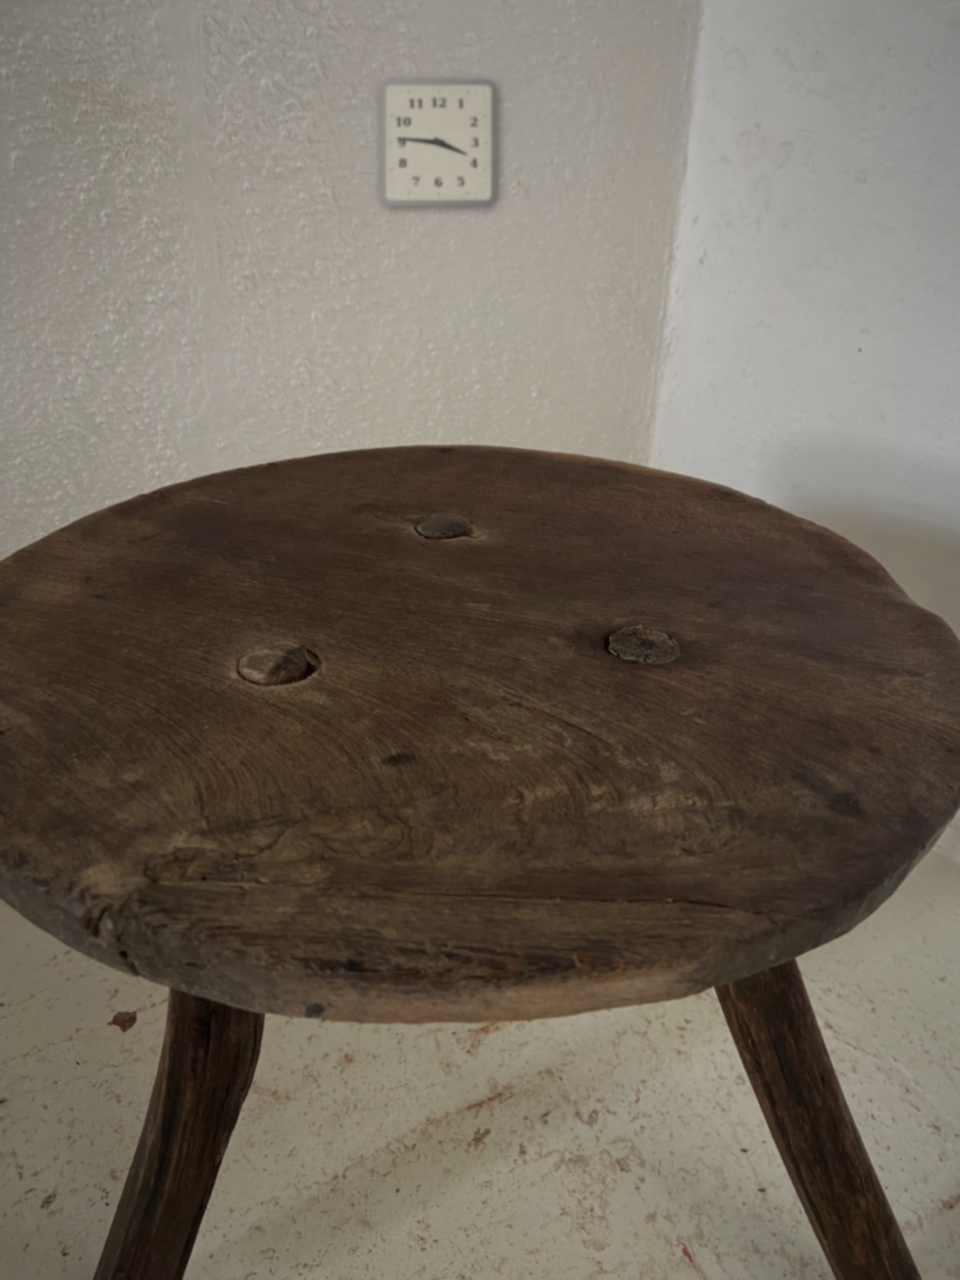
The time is {"hour": 3, "minute": 46}
